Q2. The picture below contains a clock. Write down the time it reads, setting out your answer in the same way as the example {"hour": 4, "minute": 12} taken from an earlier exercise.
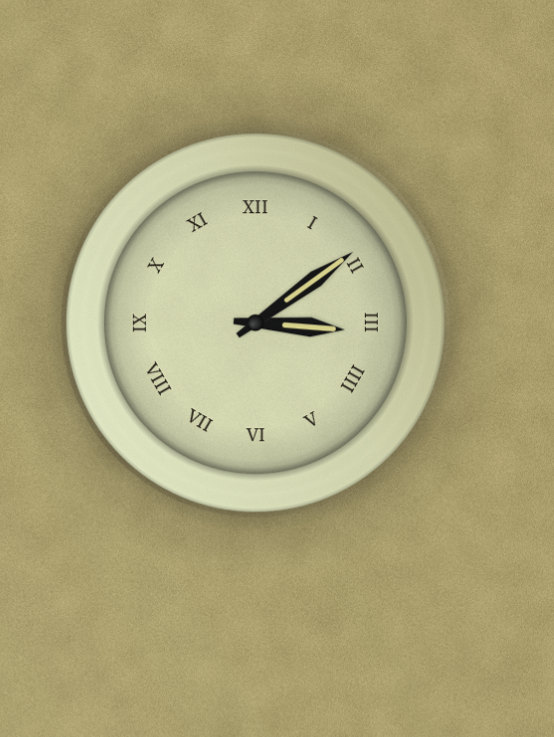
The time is {"hour": 3, "minute": 9}
